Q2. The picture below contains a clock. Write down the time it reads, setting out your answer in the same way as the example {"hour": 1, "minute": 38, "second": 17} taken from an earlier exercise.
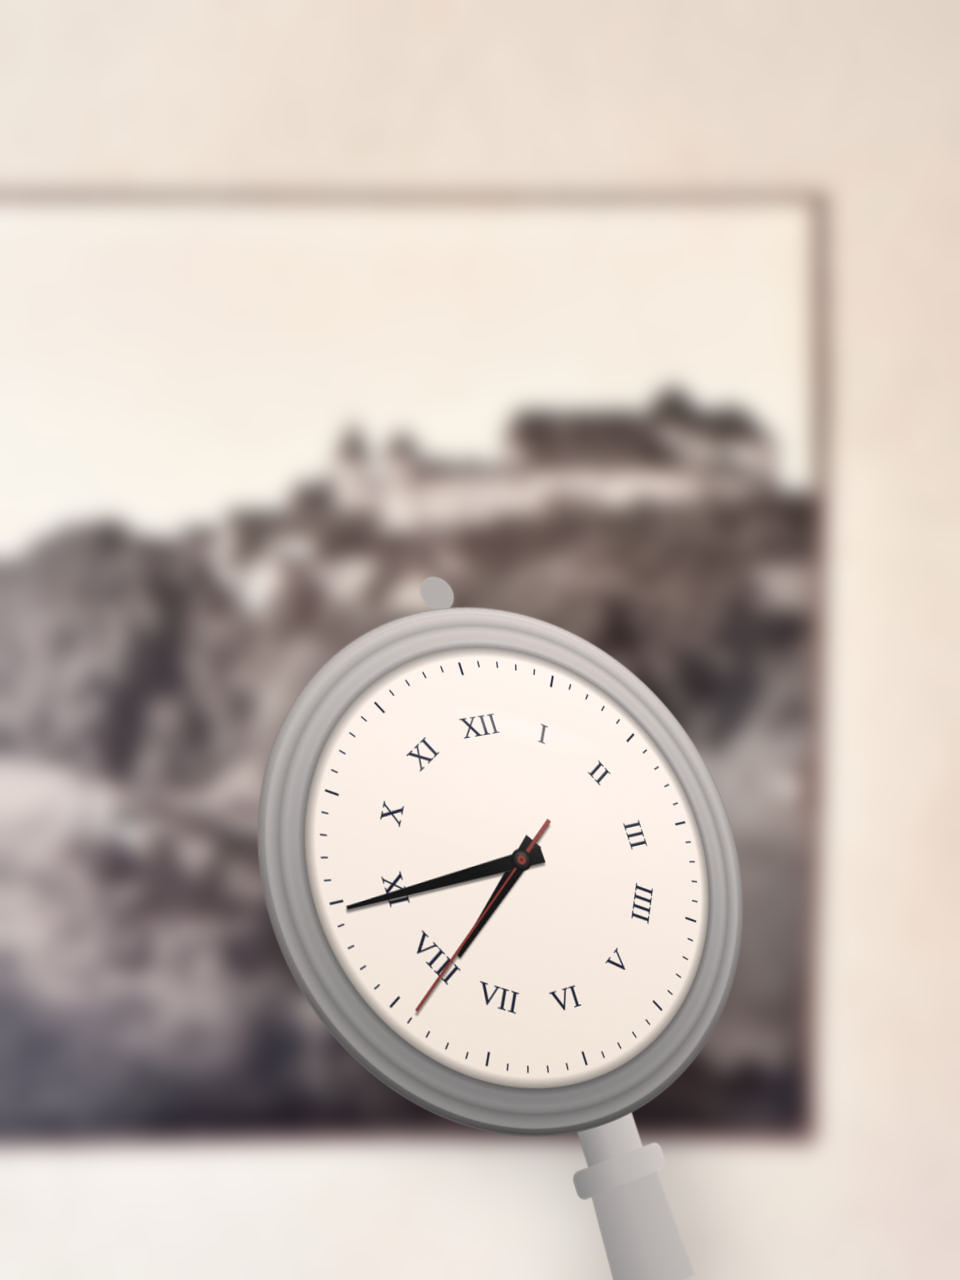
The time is {"hour": 7, "minute": 44, "second": 39}
